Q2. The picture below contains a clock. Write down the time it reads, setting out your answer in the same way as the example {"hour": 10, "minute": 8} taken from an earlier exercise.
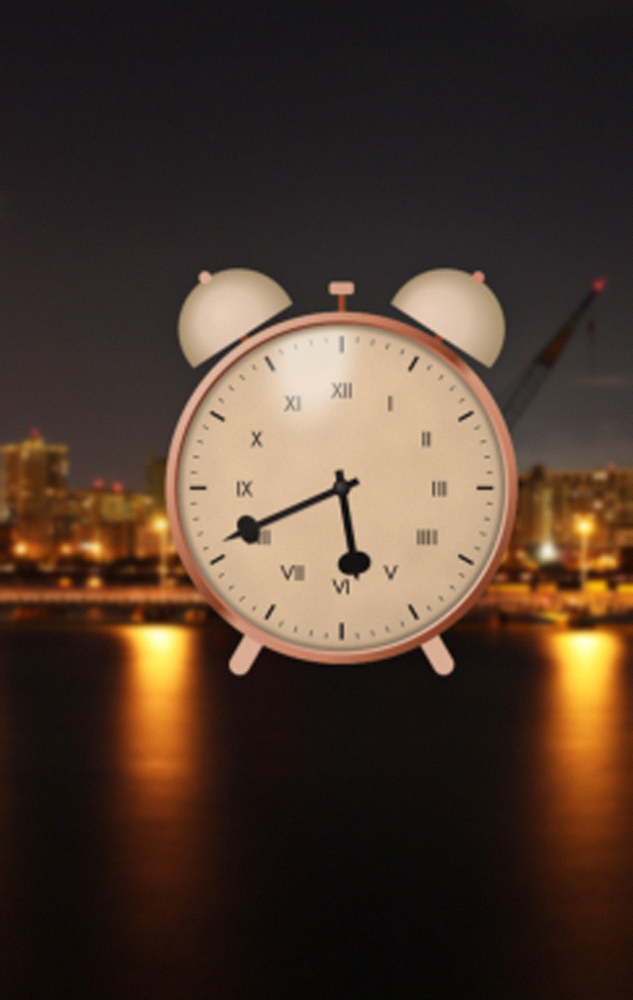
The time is {"hour": 5, "minute": 41}
